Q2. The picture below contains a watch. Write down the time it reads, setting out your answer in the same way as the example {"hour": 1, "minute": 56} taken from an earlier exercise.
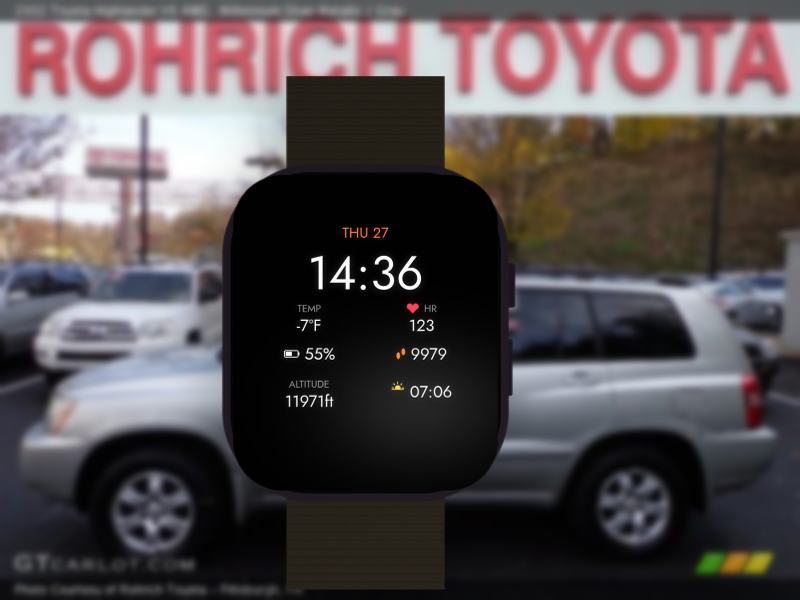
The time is {"hour": 14, "minute": 36}
